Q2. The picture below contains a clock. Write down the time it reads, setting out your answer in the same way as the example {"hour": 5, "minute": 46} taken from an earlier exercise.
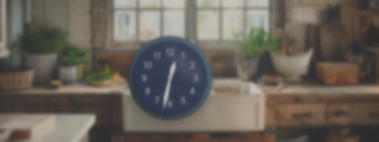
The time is {"hour": 12, "minute": 32}
